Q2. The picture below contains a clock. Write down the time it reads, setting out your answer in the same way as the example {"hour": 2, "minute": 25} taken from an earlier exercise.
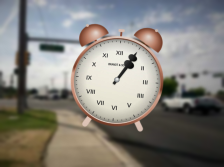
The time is {"hour": 1, "minute": 5}
